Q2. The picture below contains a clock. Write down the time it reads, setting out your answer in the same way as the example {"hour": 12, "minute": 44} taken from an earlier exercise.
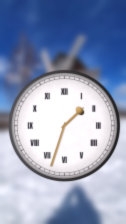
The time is {"hour": 1, "minute": 33}
